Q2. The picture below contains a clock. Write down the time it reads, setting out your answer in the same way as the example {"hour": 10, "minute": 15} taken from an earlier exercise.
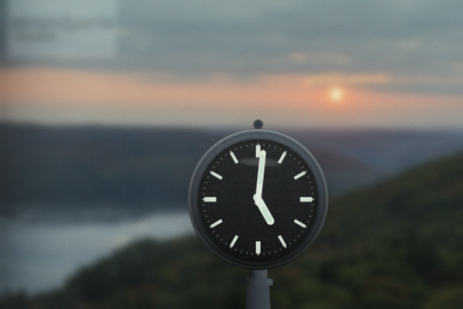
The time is {"hour": 5, "minute": 1}
